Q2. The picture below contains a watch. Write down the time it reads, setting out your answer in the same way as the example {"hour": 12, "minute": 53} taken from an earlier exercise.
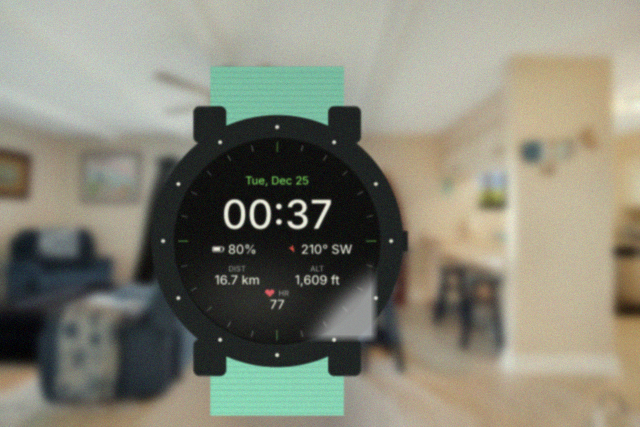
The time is {"hour": 0, "minute": 37}
